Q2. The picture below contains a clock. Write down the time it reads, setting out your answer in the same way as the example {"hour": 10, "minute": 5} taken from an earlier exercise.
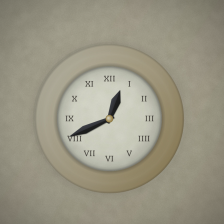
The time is {"hour": 12, "minute": 41}
